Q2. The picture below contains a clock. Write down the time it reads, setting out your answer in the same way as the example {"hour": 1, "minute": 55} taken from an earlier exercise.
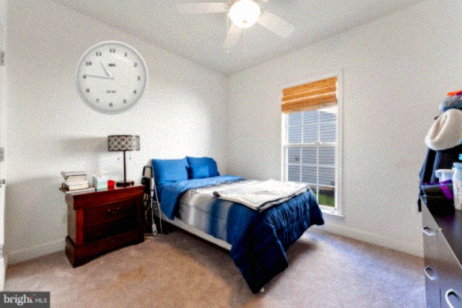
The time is {"hour": 10, "minute": 46}
